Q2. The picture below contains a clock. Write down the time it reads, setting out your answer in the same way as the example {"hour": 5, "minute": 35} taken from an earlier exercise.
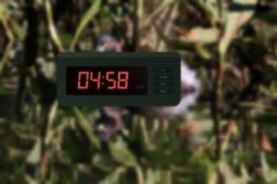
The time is {"hour": 4, "minute": 58}
